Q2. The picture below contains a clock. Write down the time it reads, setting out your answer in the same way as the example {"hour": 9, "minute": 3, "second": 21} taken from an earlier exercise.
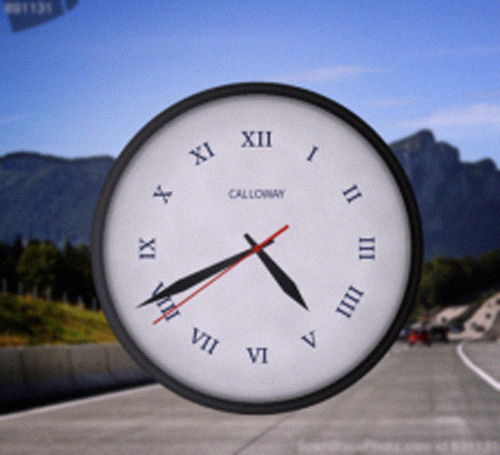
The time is {"hour": 4, "minute": 40, "second": 39}
